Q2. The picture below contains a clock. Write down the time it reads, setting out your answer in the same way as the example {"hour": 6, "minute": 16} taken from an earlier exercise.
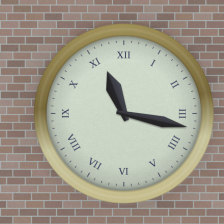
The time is {"hour": 11, "minute": 17}
